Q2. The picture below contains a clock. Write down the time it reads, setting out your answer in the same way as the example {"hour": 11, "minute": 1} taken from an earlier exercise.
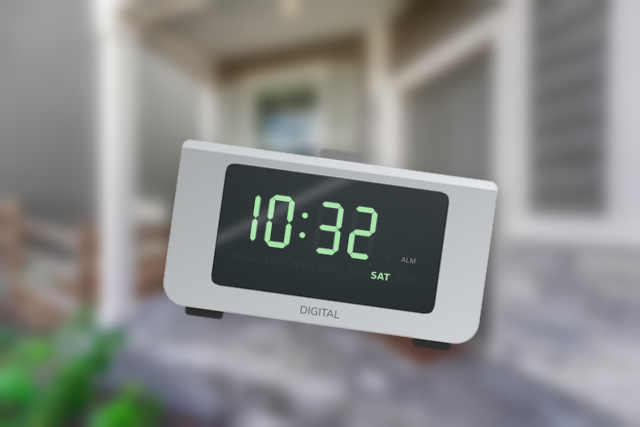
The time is {"hour": 10, "minute": 32}
